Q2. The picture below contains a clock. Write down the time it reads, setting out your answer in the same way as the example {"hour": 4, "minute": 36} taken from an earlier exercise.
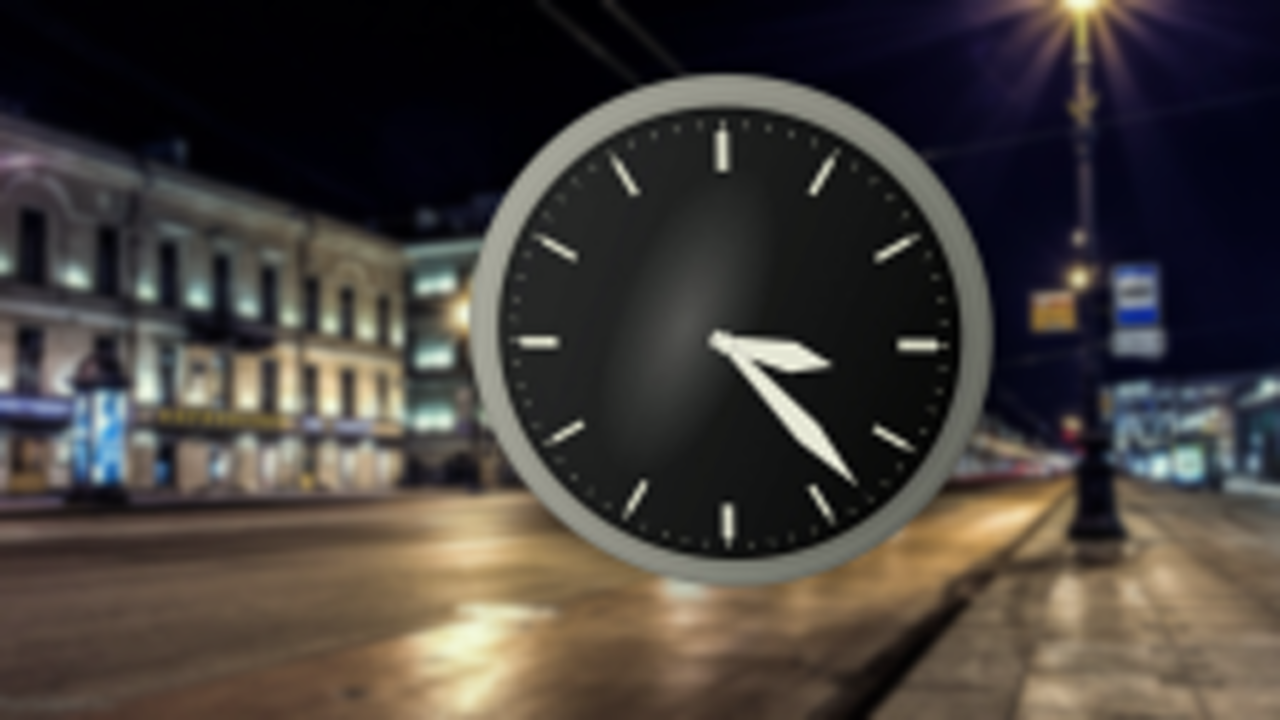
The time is {"hour": 3, "minute": 23}
